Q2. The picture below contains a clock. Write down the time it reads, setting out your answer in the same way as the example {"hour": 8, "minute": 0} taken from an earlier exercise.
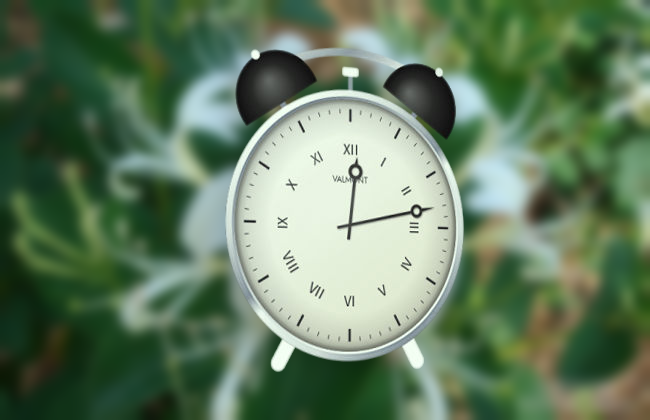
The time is {"hour": 12, "minute": 13}
